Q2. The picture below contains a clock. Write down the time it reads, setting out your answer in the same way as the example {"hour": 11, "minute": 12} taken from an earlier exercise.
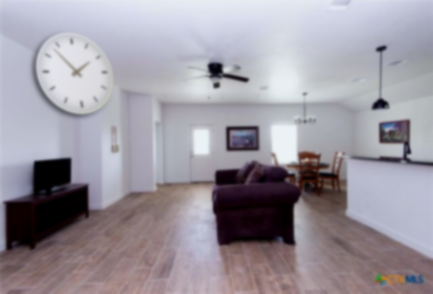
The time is {"hour": 1, "minute": 53}
